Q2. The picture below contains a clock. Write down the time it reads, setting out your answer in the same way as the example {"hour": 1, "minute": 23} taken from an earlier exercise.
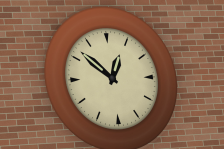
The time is {"hour": 12, "minute": 52}
